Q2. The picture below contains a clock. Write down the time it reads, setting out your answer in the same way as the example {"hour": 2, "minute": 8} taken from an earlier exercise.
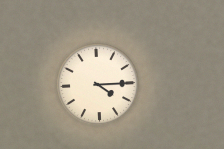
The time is {"hour": 4, "minute": 15}
